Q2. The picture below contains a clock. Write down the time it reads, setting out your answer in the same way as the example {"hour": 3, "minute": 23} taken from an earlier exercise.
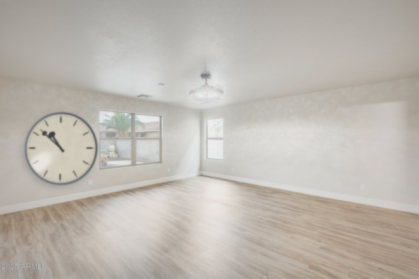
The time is {"hour": 10, "minute": 52}
